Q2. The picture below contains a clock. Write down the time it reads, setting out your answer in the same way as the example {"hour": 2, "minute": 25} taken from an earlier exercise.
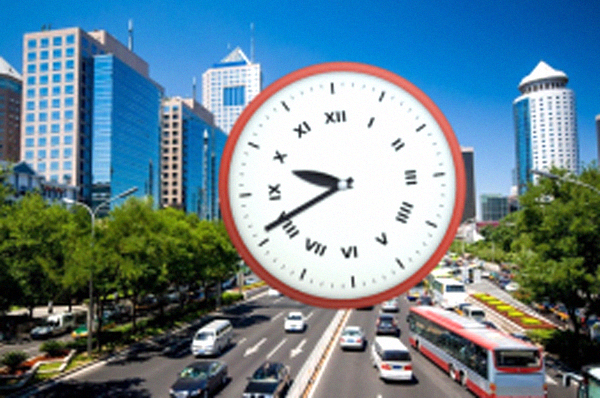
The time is {"hour": 9, "minute": 41}
